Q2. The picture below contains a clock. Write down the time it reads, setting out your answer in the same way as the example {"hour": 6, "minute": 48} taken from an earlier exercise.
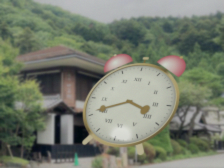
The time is {"hour": 3, "minute": 41}
